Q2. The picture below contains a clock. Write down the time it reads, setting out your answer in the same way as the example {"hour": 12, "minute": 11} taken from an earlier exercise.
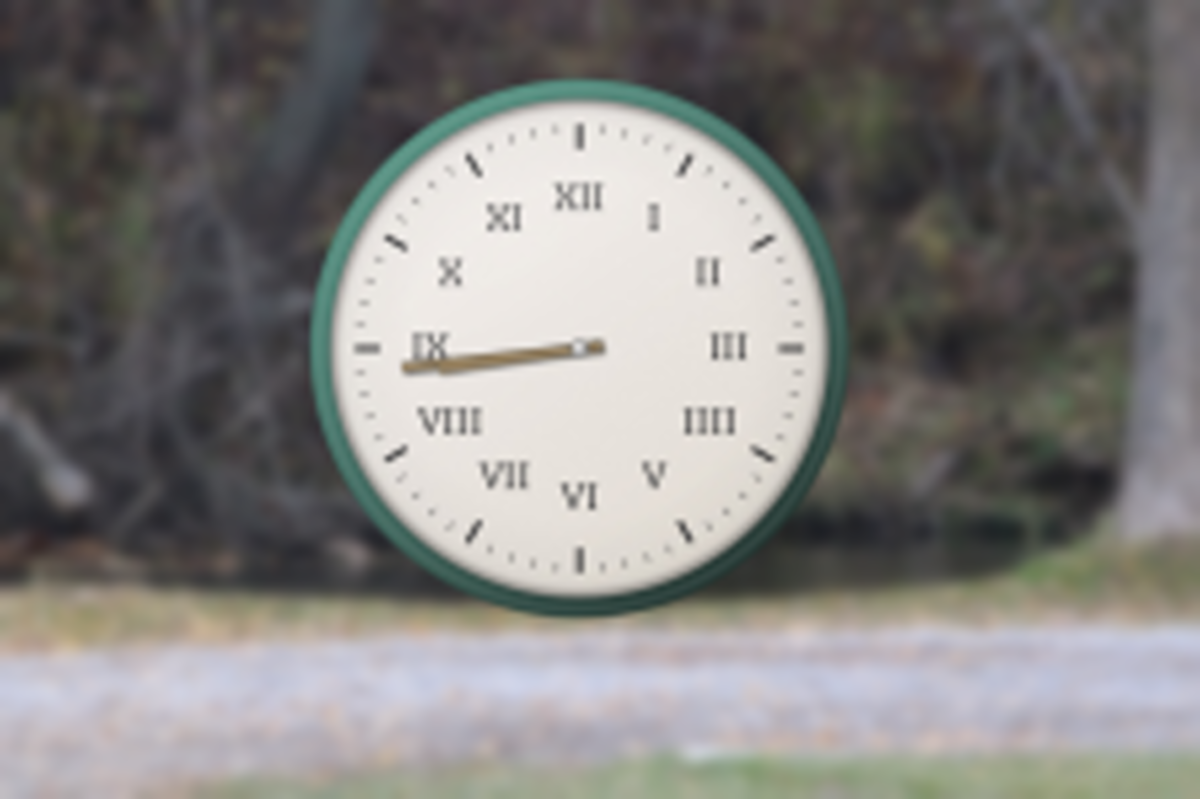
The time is {"hour": 8, "minute": 44}
